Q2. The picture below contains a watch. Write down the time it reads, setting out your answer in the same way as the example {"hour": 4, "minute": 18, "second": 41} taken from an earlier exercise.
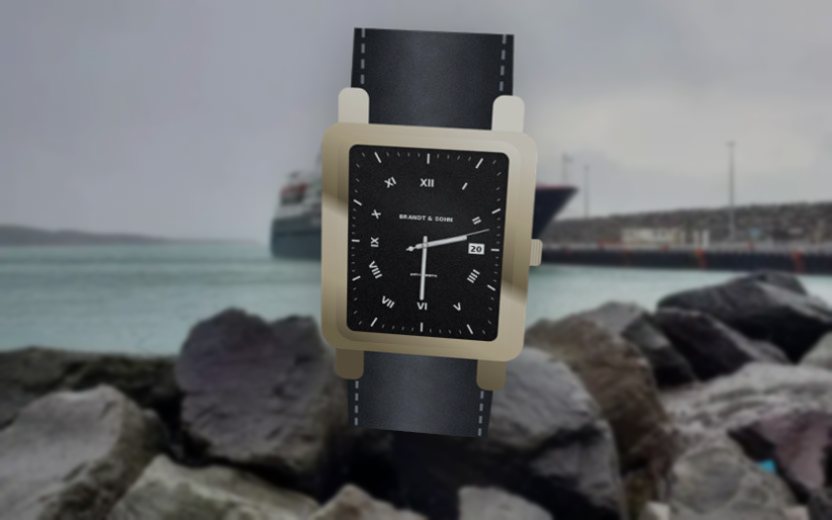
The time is {"hour": 2, "minute": 30, "second": 12}
